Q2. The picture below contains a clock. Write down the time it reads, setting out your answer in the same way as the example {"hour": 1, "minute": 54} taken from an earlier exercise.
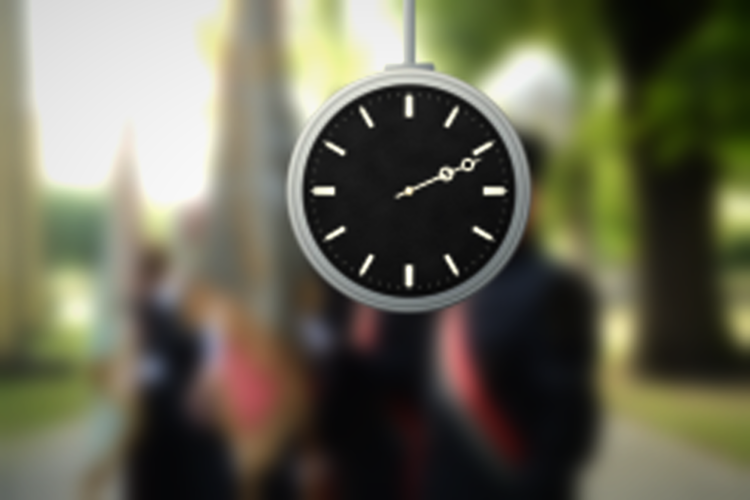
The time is {"hour": 2, "minute": 11}
